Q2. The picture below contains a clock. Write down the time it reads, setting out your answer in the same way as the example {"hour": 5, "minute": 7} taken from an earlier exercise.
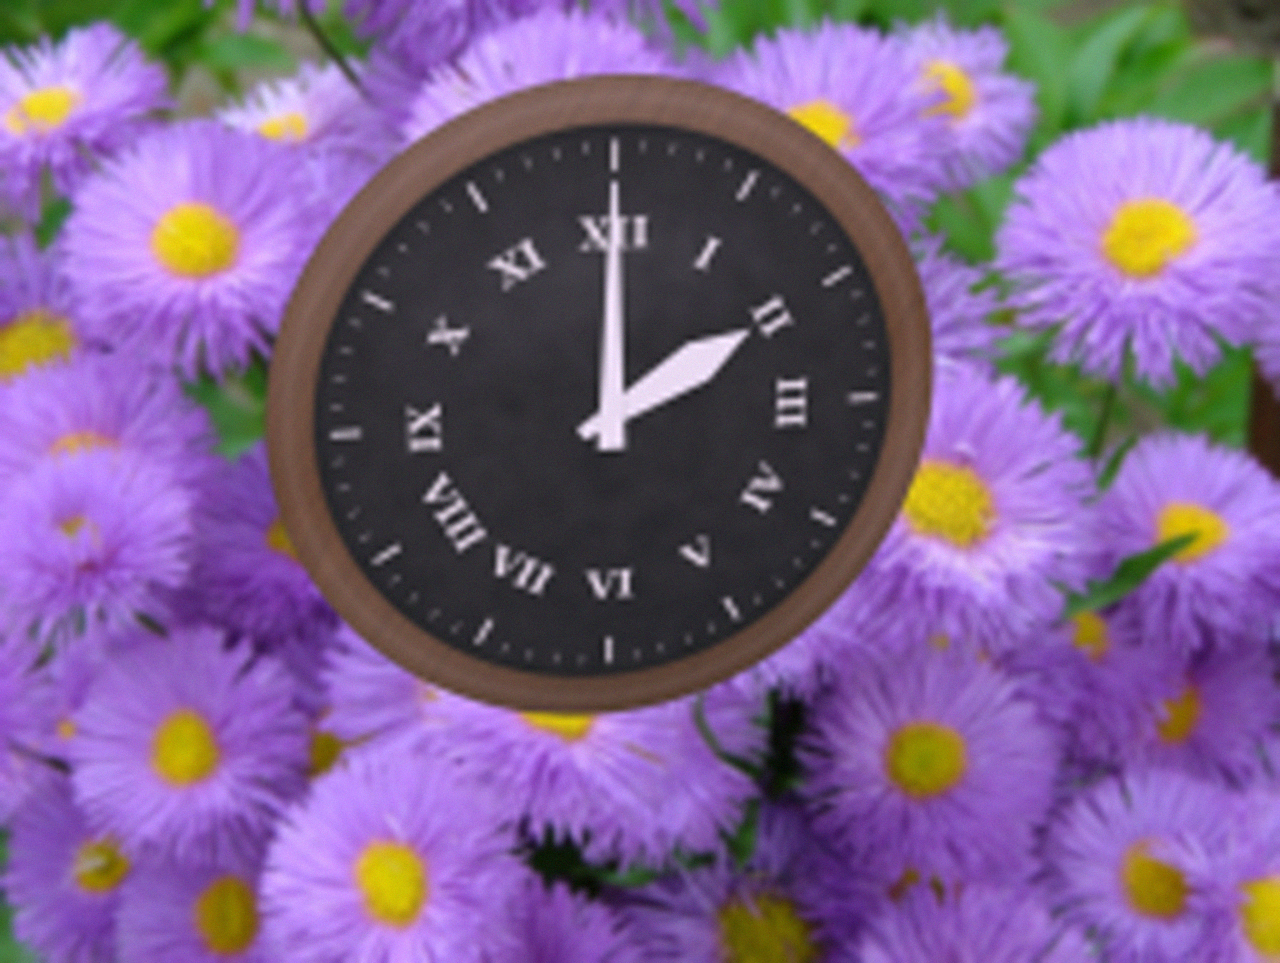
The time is {"hour": 2, "minute": 0}
